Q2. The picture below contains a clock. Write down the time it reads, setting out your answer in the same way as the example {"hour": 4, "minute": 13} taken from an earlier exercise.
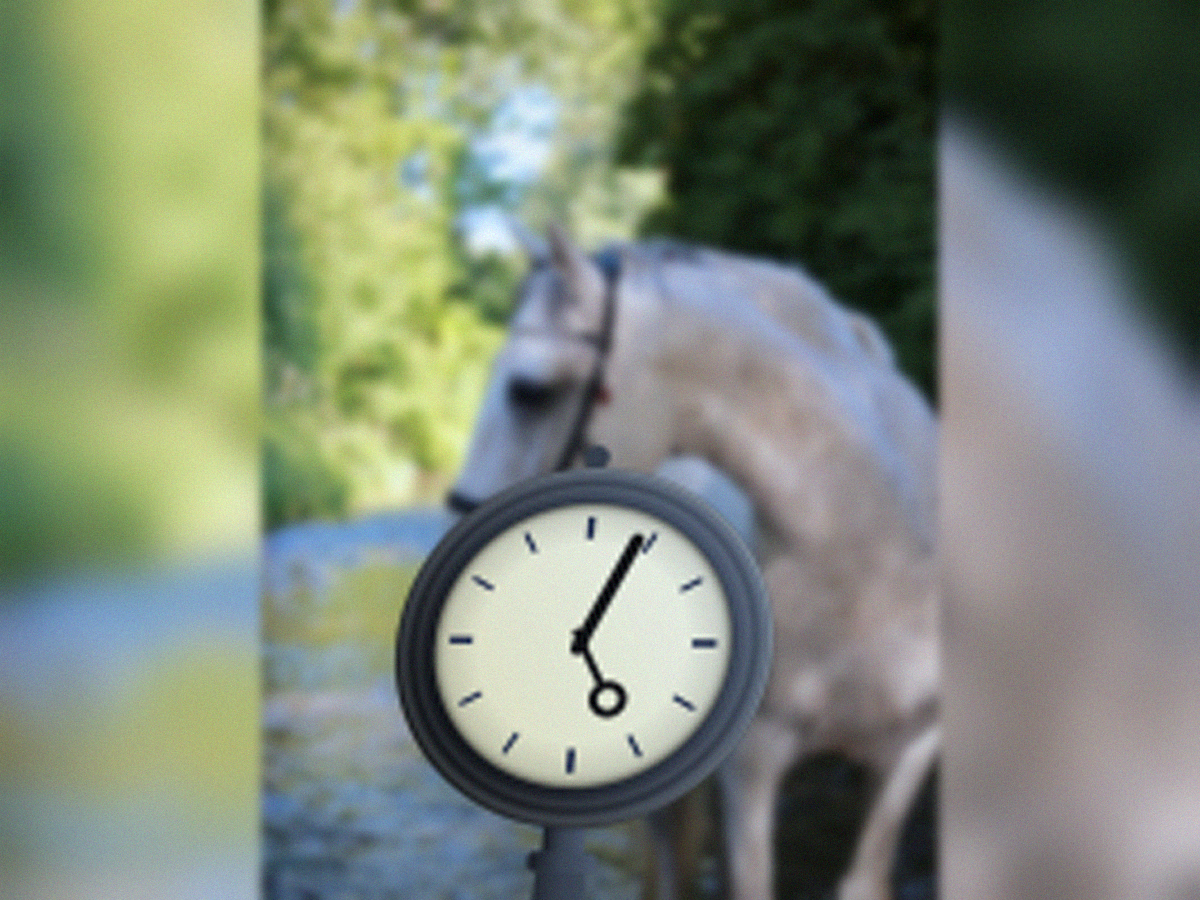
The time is {"hour": 5, "minute": 4}
